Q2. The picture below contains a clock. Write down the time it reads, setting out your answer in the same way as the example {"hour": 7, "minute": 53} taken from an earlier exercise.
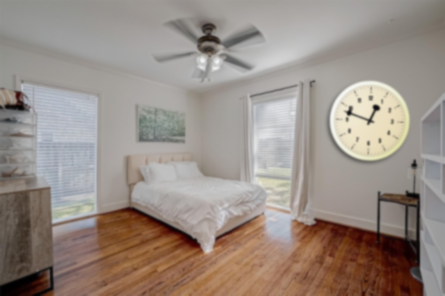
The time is {"hour": 12, "minute": 48}
